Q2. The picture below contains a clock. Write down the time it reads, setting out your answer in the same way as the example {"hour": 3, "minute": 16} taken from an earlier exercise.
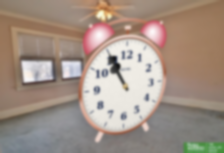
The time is {"hour": 10, "minute": 55}
